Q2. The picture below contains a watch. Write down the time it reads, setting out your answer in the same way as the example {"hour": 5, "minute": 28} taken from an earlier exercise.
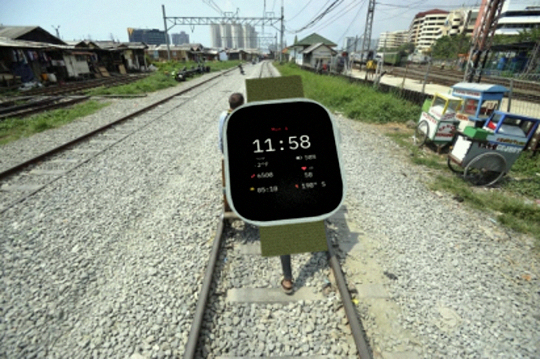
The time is {"hour": 11, "minute": 58}
